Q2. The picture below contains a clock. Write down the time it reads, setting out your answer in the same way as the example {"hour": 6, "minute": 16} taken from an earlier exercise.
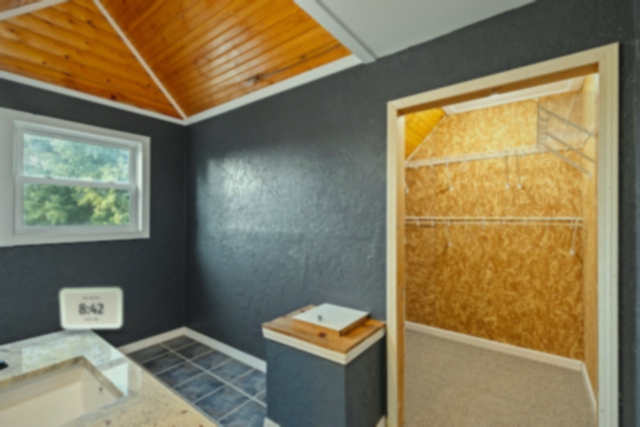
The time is {"hour": 8, "minute": 42}
